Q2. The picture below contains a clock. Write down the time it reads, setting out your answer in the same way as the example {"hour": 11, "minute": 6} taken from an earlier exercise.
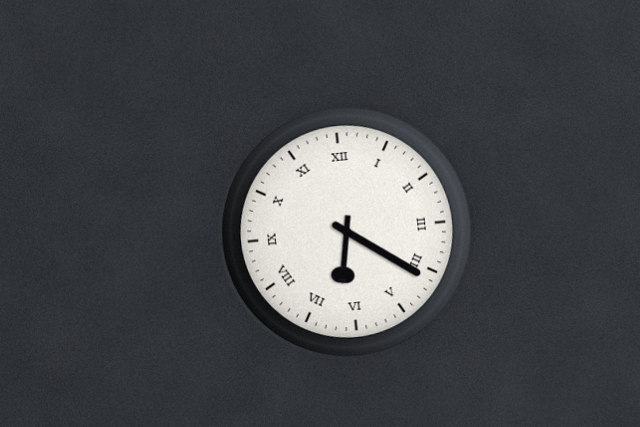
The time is {"hour": 6, "minute": 21}
